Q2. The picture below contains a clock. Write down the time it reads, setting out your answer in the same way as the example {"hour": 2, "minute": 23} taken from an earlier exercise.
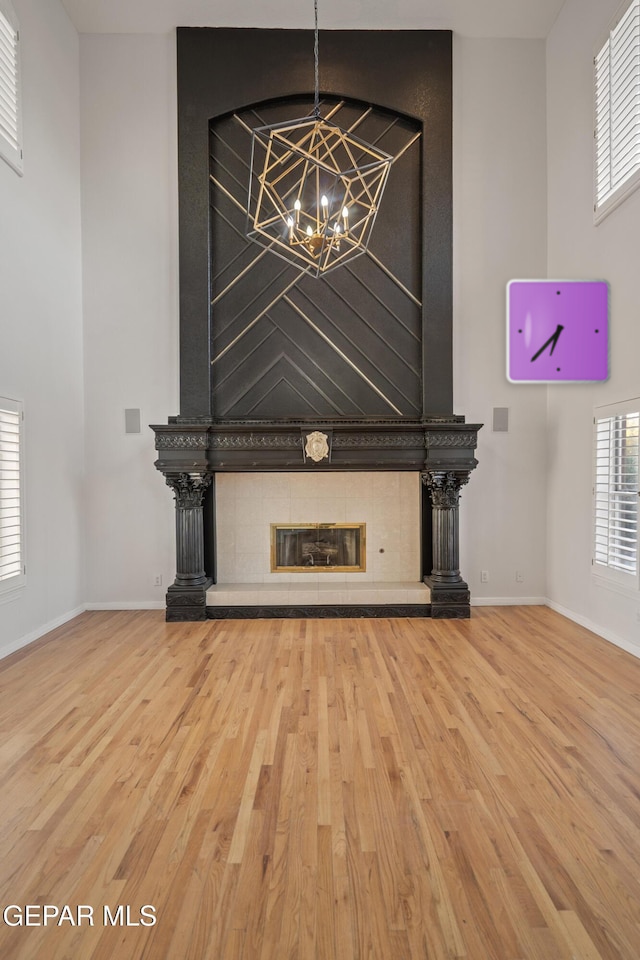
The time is {"hour": 6, "minute": 37}
